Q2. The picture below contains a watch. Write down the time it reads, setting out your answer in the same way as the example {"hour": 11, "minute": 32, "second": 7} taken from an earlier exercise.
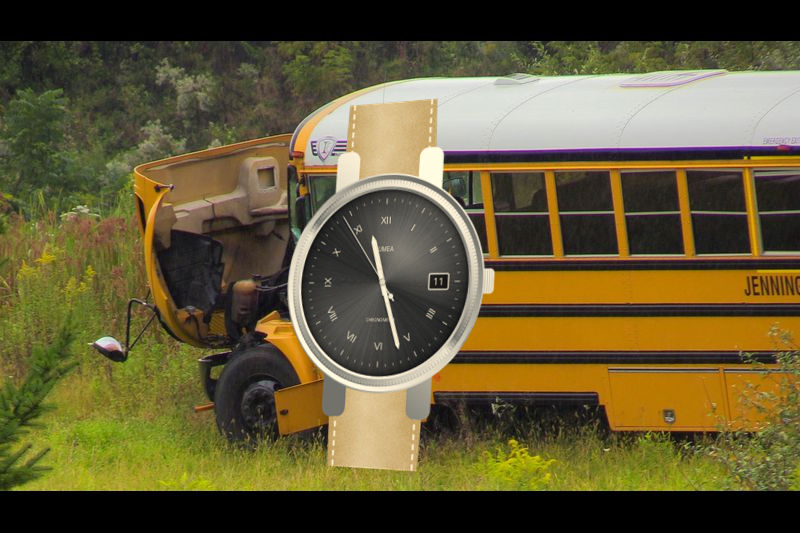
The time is {"hour": 11, "minute": 26, "second": 54}
